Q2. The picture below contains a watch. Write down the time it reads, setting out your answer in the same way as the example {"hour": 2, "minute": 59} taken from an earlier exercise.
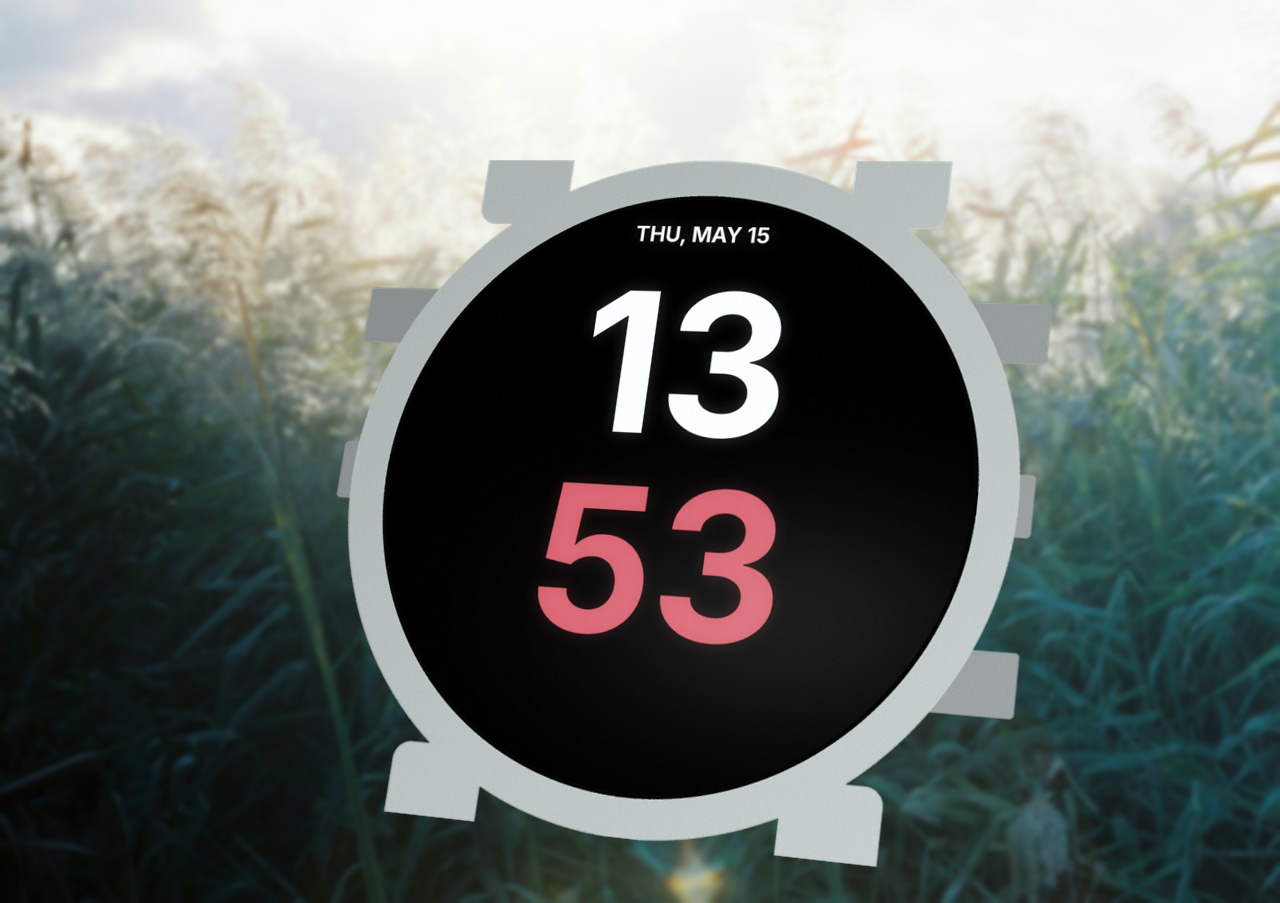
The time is {"hour": 13, "minute": 53}
